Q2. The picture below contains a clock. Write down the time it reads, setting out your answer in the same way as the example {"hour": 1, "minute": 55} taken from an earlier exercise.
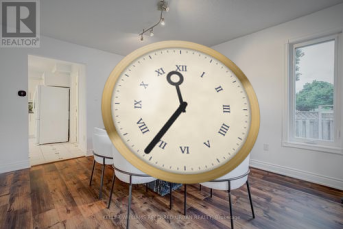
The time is {"hour": 11, "minute": 36}
